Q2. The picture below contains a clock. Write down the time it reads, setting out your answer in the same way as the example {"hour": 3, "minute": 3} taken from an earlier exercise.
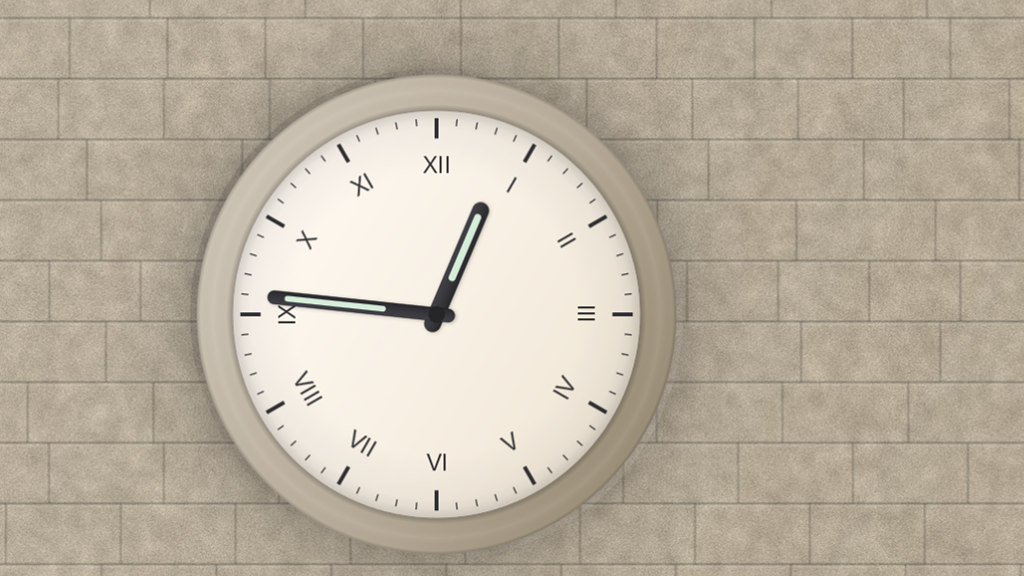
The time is {"hour": 12, "minute": 46}
